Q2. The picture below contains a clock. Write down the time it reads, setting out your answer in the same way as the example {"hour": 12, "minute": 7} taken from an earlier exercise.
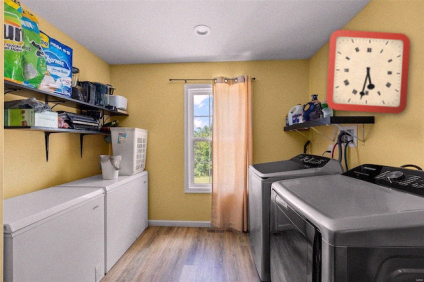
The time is {"hour": 5, "minute": 32}
